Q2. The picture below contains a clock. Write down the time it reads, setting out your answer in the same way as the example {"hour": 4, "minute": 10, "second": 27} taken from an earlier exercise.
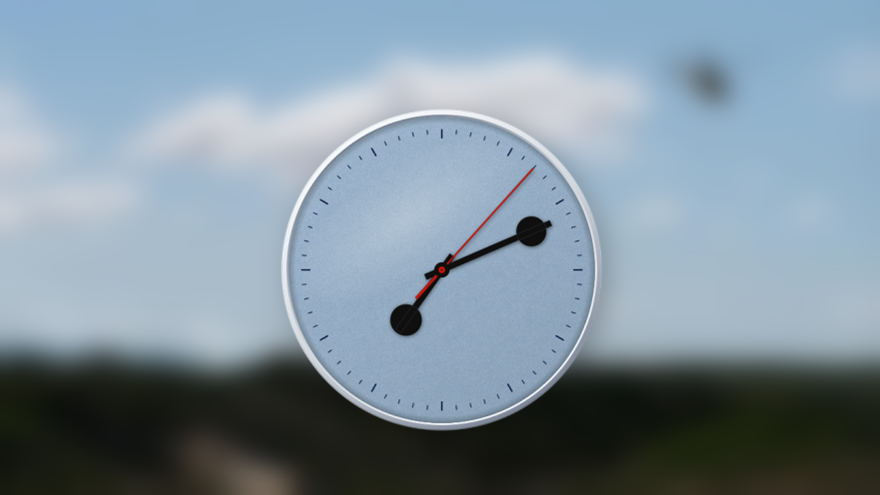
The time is {"hour": 7, "minute": 11, "second": 7}
